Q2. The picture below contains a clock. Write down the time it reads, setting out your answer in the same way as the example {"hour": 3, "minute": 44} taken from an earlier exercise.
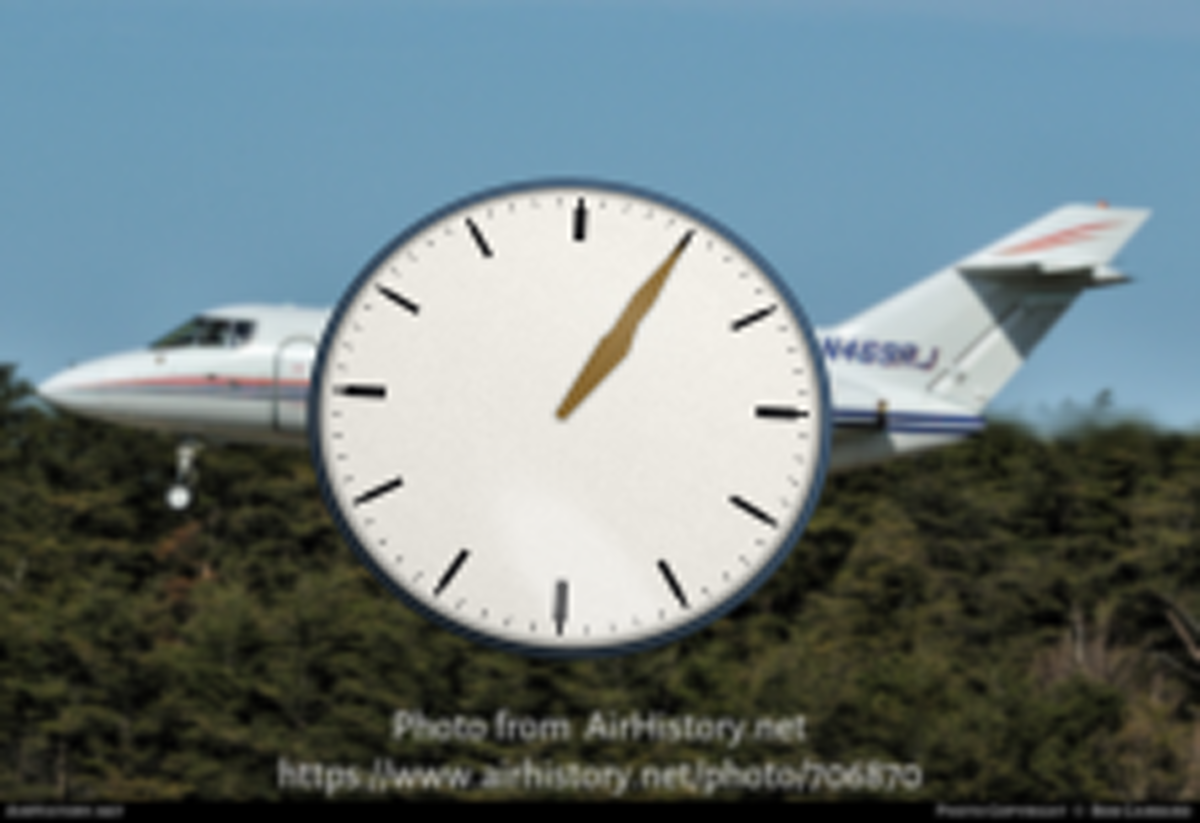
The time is {"hour": 1, "minute": 5}
